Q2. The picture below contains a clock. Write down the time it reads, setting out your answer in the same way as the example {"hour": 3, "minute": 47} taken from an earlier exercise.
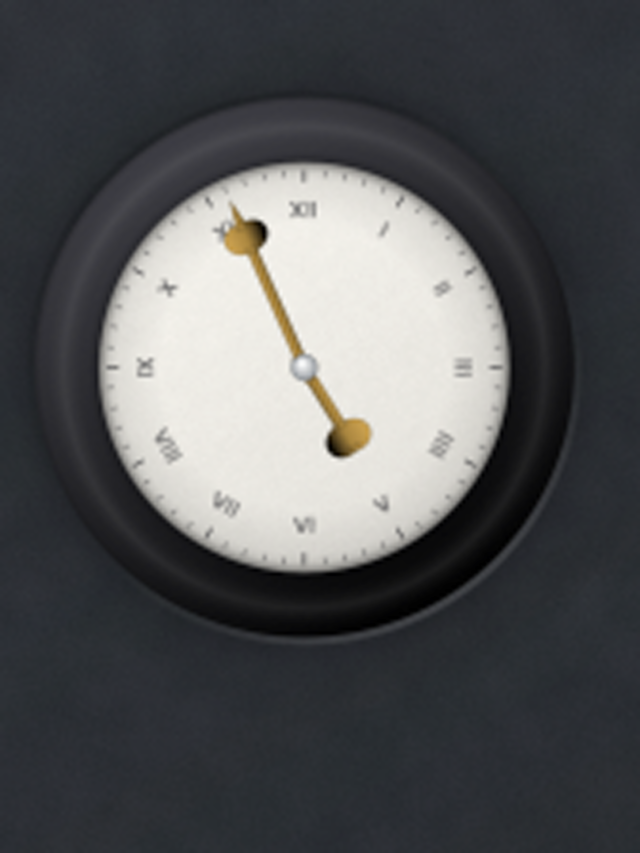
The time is {"hour": 4, "minute": 56}
